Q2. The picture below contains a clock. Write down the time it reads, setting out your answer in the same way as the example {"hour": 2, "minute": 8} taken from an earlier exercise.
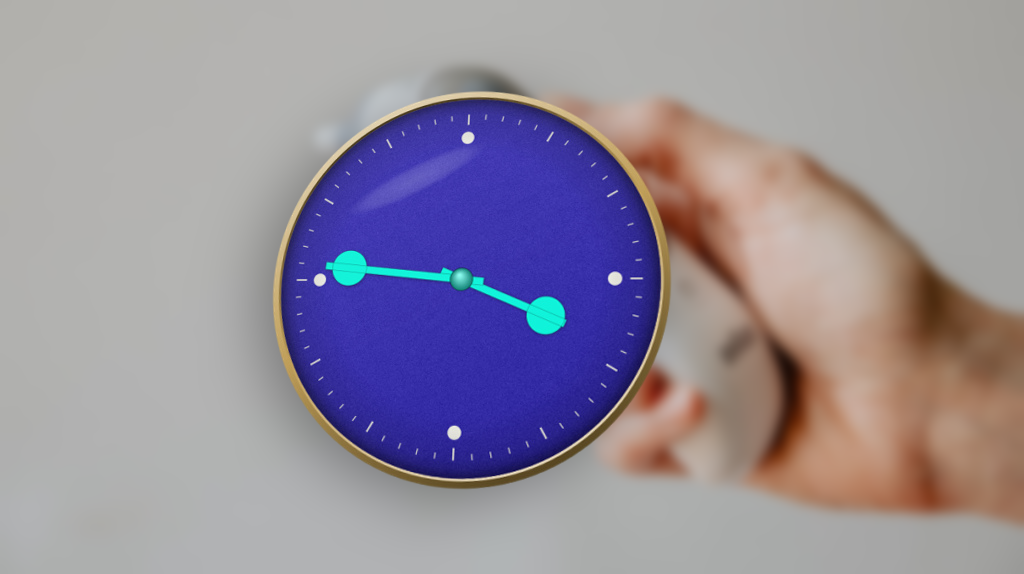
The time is {"hour": 3, "minute": 46}
